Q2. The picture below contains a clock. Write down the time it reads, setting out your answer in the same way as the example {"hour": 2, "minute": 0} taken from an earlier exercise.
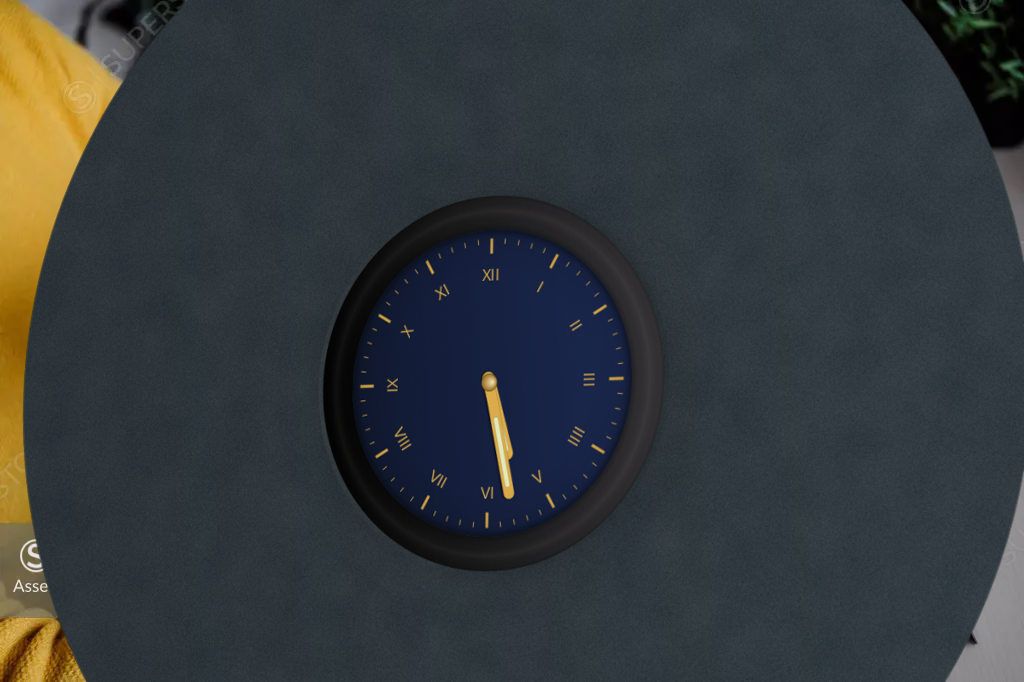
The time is {"hour": 5, "minute": 28}
